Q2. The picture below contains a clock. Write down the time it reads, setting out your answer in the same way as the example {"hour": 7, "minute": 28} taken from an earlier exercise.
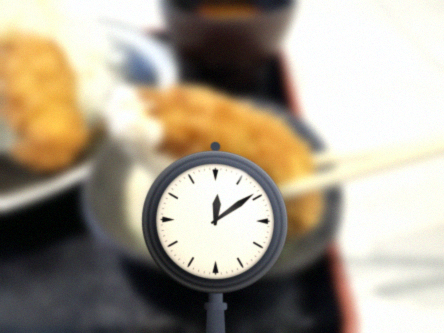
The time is {"hour": 12, "minute": 9}
